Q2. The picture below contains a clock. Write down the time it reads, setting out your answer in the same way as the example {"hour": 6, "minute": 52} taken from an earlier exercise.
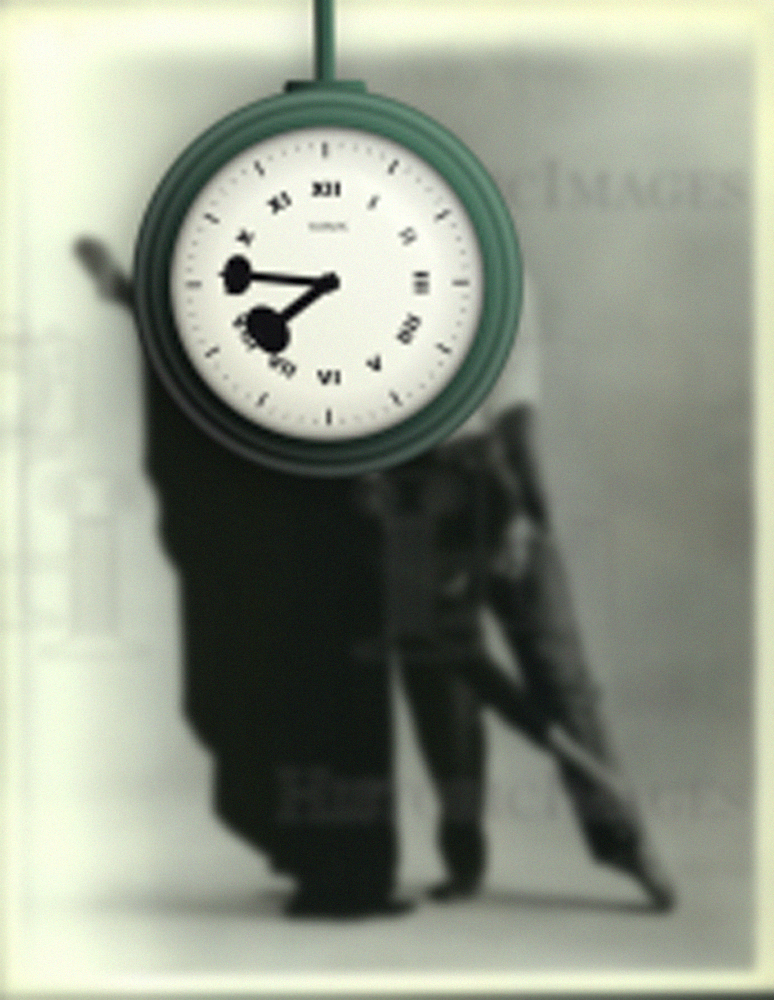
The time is {"hour": 7, "minute": 46}
